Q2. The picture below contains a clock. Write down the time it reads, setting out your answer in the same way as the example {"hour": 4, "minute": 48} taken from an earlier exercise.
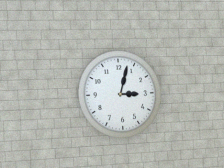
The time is {"hour": 3, "minute": 3}
